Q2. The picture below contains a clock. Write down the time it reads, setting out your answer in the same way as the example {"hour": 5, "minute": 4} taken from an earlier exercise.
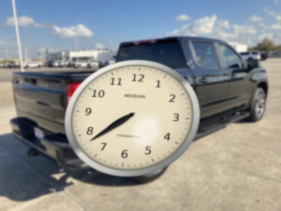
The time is {"hour": 7, "minute": 38}
